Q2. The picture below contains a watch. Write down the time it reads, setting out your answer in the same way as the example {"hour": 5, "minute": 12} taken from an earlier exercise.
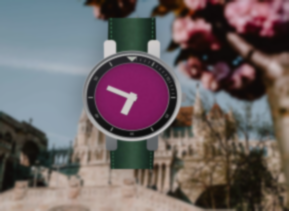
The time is {"hour": 6, "minute": 49}
